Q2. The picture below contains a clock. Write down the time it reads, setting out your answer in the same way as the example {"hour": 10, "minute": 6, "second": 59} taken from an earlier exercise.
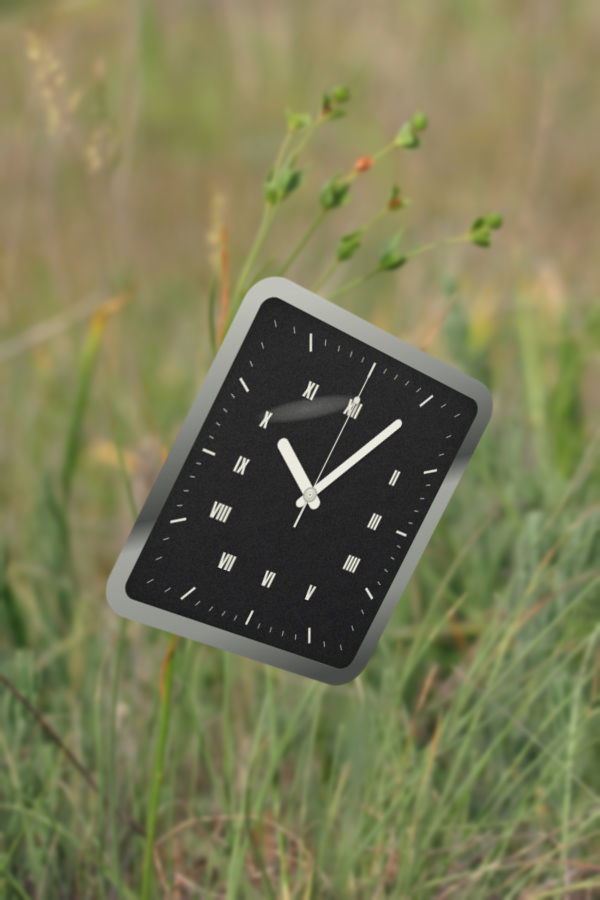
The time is {"hour": 10, "minute": 5, "second": 0}
